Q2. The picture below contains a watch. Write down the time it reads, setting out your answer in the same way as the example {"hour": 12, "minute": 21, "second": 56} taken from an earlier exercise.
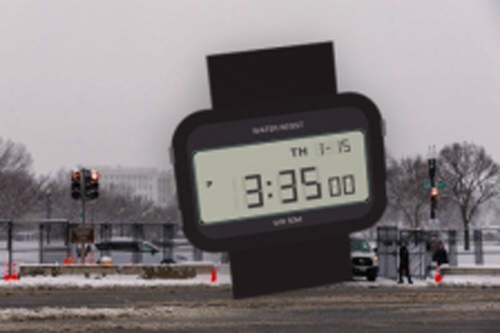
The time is {"hour": 3, "minute": 35, "second": 0}
